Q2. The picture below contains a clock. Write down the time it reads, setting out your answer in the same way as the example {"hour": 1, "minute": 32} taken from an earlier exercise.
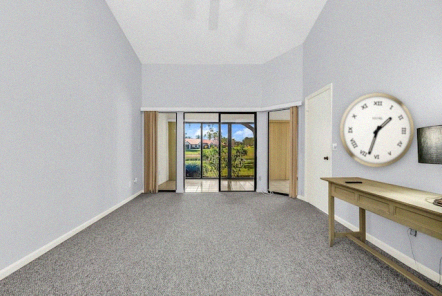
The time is {"hour": 1, "minute": 33}
